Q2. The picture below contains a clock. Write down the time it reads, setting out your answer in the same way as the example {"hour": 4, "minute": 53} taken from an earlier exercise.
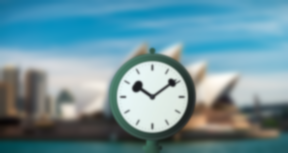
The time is {"hour": 10, "minute": 9}
